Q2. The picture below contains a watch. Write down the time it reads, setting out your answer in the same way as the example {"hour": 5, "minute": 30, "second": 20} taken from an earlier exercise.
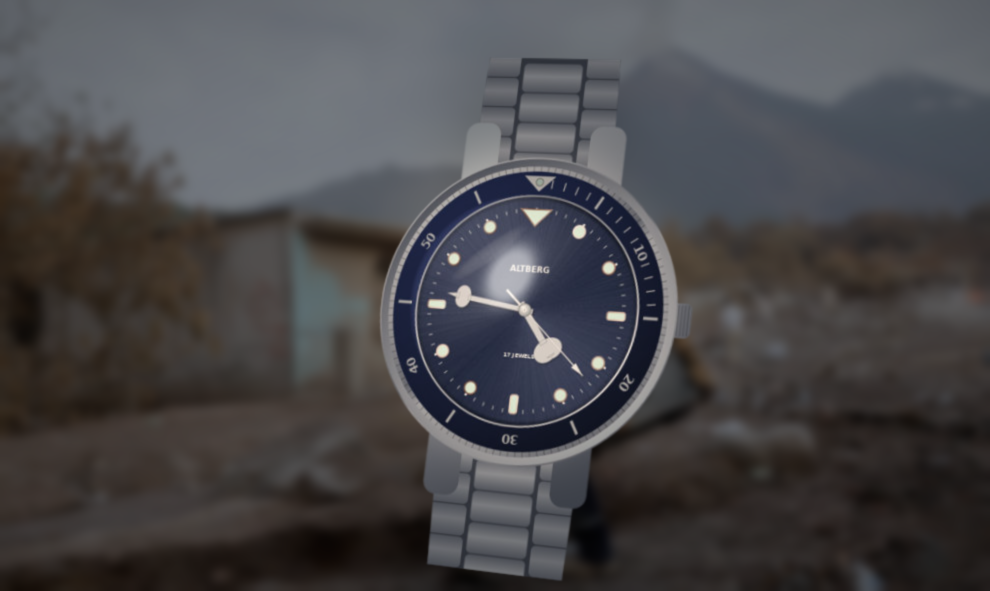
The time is {"hour": 4, "minute": 46, "second": 22}
